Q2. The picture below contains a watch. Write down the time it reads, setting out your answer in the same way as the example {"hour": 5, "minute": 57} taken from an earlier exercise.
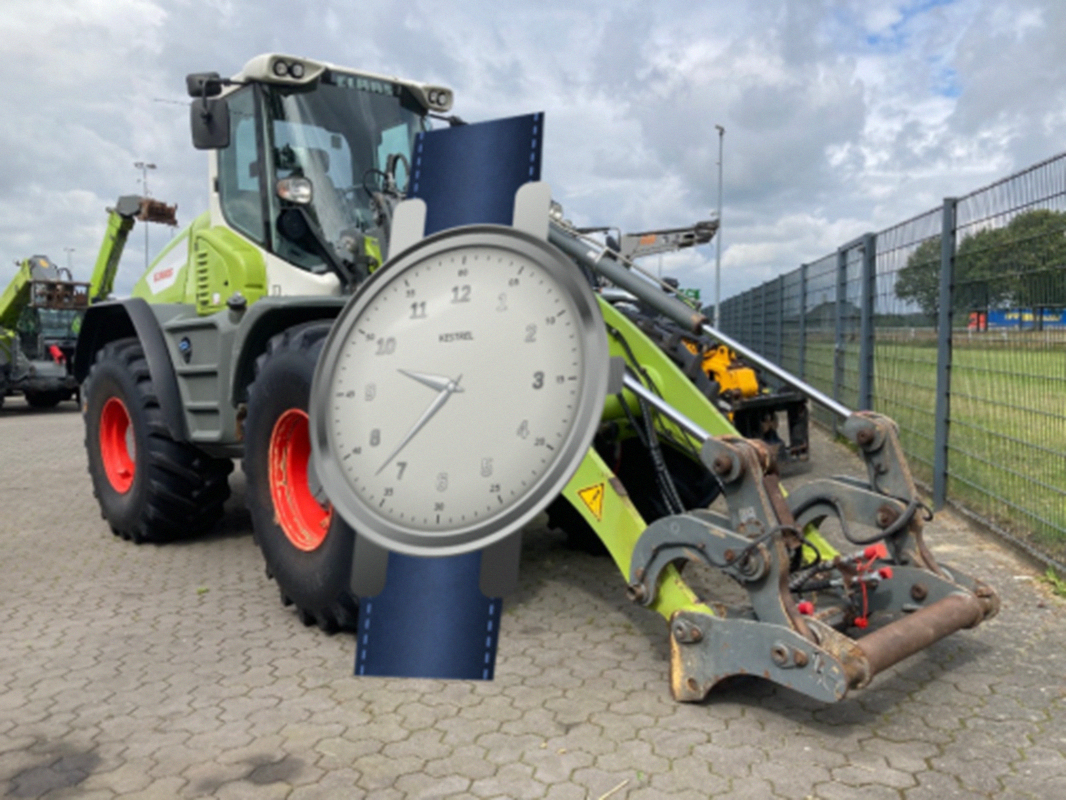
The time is {"hour": 9, "minute": 37}
